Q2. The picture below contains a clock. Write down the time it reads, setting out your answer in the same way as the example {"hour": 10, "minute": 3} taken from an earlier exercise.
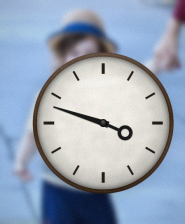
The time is {"hour": 3, "minute": 48}
